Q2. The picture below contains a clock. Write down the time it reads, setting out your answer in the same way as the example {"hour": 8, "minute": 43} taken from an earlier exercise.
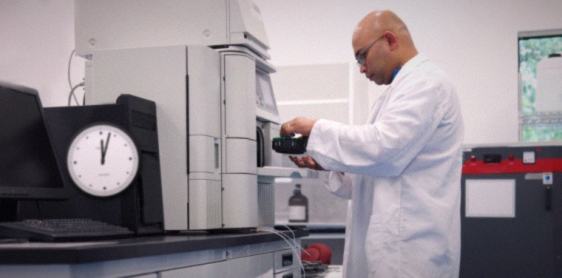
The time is {"hour": 12, "minute": 3}
